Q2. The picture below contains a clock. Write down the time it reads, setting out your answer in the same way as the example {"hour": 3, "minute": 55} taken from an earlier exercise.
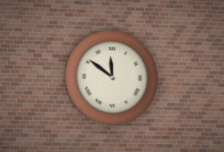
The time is {"hour": 11, "minute": 51}
